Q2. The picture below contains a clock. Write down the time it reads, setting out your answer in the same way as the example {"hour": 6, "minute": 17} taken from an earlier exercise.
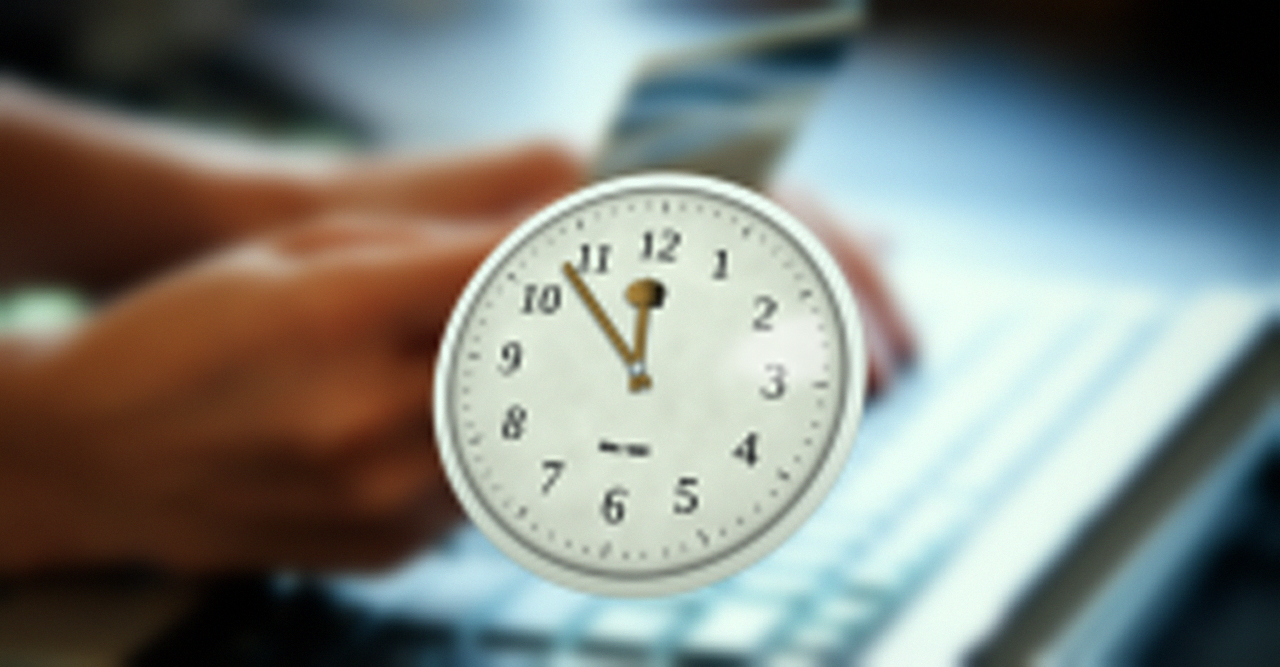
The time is {"hour": 11, "minute": 53}
